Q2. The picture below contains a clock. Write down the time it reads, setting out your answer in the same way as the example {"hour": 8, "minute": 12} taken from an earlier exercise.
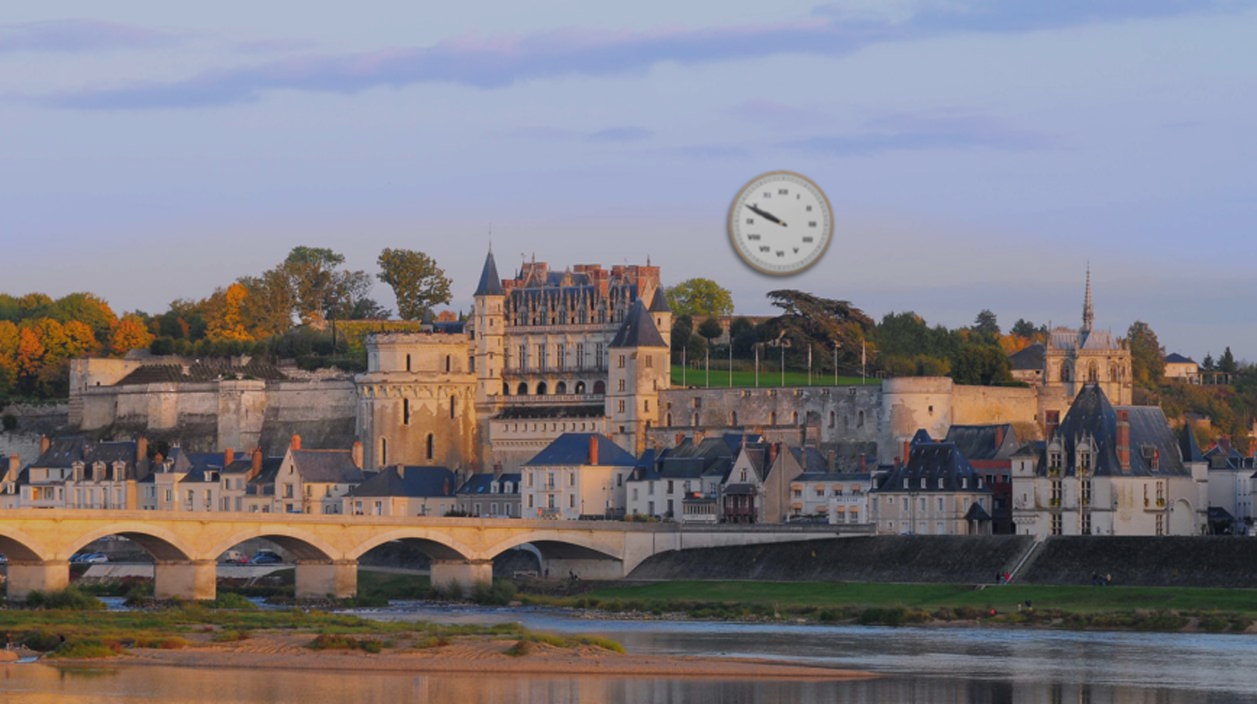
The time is {"hour": 9, "minute": 49}
